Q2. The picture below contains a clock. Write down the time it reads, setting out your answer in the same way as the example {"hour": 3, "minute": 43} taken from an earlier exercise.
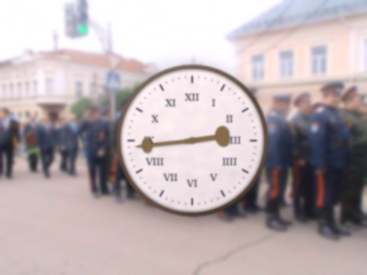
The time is {"hour": 2, "minute": 44}
